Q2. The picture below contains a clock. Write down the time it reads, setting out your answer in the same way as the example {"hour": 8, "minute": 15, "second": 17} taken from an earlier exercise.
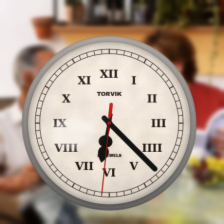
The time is {"hour": 6, "minute": 22, "second": 31}
